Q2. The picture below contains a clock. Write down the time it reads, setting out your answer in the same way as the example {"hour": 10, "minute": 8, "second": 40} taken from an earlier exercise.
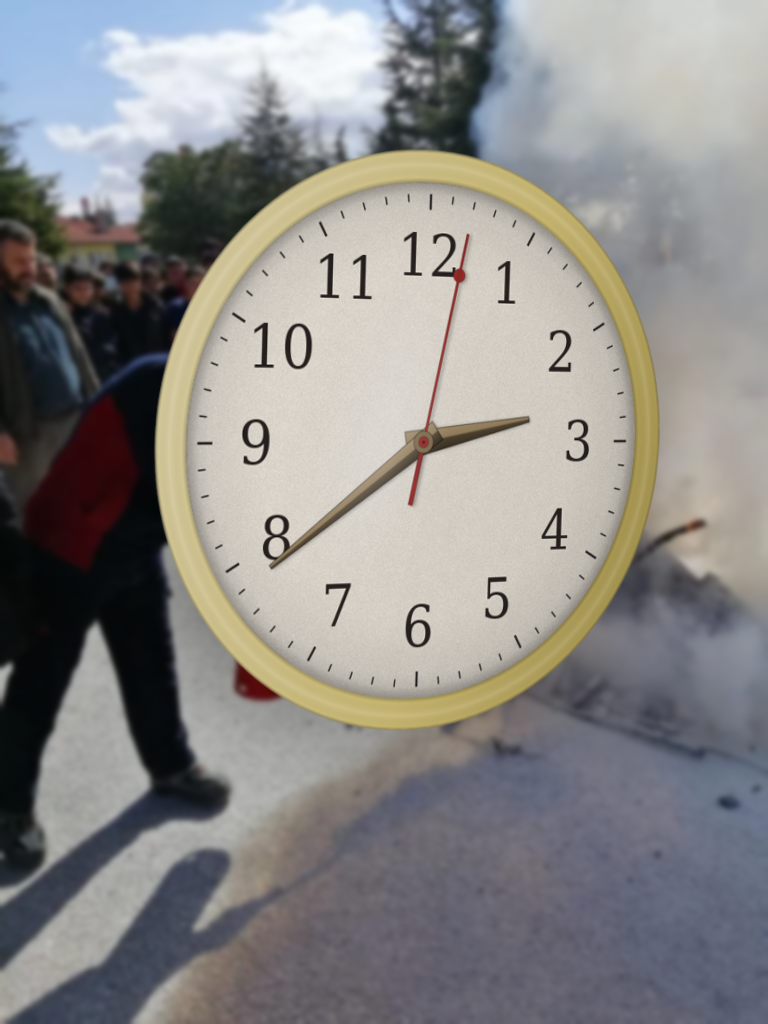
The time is {"hour": 2, "minute": 39, "second": 2}
